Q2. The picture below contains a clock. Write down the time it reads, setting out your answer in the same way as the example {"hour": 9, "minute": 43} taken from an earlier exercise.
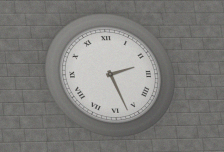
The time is {"hour": 2, "minute": 27}
